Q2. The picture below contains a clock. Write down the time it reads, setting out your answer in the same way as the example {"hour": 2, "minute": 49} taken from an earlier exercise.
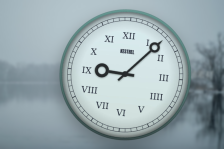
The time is {"hour": 9, "minute": 7}
